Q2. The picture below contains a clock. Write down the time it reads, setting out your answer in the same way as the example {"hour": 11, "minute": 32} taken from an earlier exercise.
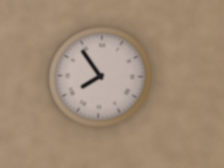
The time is {"hour": 7, "minute": 54}
